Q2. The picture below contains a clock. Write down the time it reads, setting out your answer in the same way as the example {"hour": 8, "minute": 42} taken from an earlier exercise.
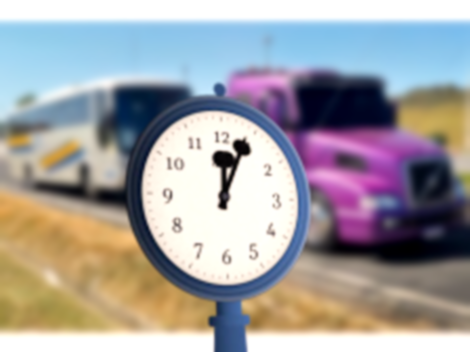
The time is {"hour": 12, "minute": 4}
